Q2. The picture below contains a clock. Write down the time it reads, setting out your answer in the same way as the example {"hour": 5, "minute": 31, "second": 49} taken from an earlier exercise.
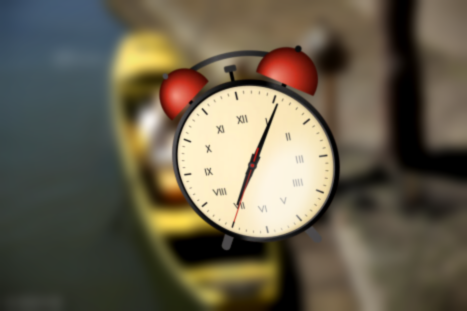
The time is {"hour": 7, "minute": 5, "second": 35}
